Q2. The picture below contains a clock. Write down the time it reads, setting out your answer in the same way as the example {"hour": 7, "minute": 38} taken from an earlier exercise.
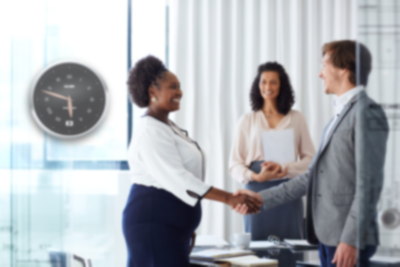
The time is {"hour": 5, "minute": 48}
